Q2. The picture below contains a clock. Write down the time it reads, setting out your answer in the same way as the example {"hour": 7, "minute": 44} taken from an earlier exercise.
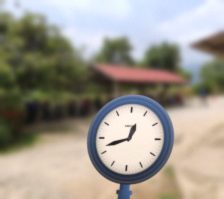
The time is {"hour": 12, "minute": 42}
